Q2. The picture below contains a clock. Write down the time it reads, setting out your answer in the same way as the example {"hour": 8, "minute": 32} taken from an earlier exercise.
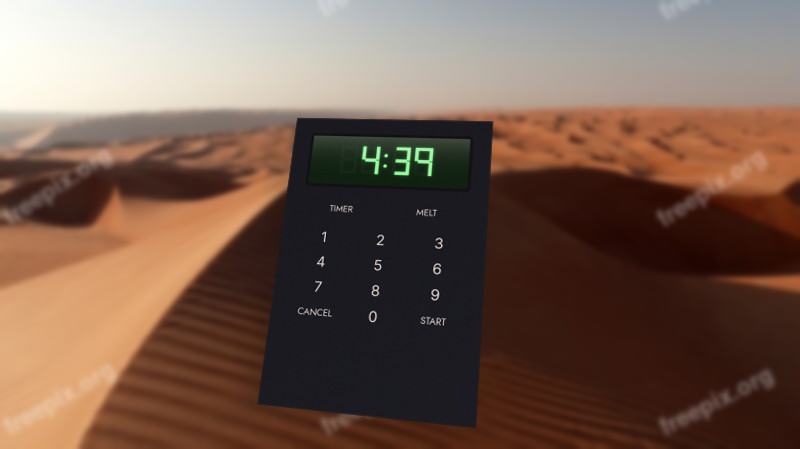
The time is {"hour": 4, "minute": 39}
